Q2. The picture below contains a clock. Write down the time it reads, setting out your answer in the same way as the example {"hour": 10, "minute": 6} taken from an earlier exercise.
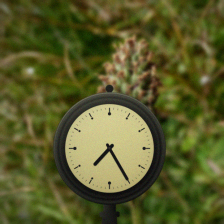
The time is {"hour": 7, "minute": 25}
